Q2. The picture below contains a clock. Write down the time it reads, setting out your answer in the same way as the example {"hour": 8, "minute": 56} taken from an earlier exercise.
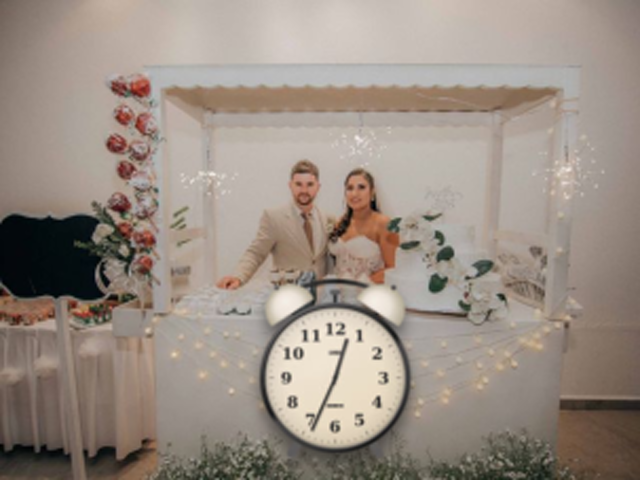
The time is {"hour": 12, "minute": 34}
